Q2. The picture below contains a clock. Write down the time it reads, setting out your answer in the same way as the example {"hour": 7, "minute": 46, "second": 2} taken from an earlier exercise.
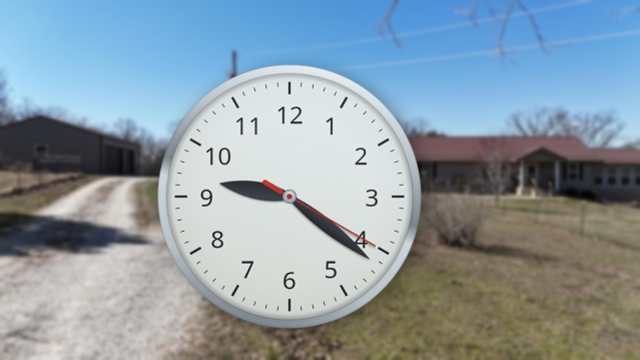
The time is {"hour": 9, "minute": 21, "second": 20}
